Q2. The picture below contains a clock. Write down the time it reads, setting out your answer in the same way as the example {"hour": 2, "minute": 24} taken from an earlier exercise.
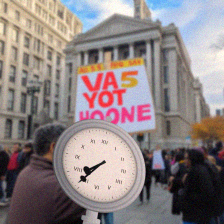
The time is {"hour": 7, "minute": 36}
